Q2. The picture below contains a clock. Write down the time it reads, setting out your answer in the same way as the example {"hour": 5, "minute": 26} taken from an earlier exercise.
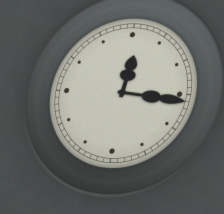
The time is {"hour": 12, "minute": 16}
